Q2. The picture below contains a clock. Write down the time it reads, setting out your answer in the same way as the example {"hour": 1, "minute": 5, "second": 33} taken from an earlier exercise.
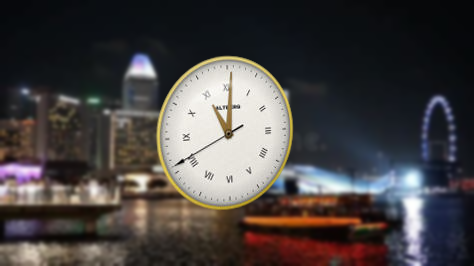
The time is {"hour": 11, "minute": 0, "second": 41}
